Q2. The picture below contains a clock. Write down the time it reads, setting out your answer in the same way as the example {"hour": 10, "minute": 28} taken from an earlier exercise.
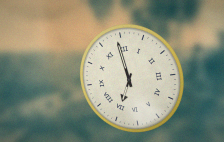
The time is {"hour": 6, "minute": 59}
